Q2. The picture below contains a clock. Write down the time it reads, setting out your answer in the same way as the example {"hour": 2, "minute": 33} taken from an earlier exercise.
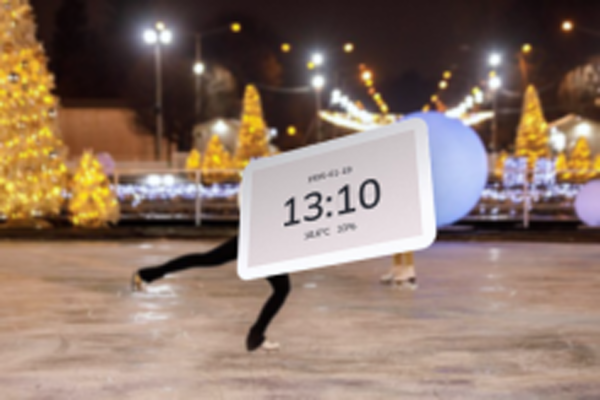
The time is {"hour": 13, "minute": 10}
